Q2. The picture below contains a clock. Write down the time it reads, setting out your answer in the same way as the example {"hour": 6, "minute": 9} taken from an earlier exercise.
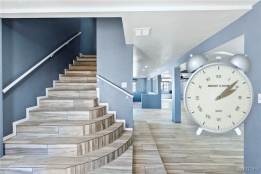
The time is {"hour": 2, "minute": 8}
